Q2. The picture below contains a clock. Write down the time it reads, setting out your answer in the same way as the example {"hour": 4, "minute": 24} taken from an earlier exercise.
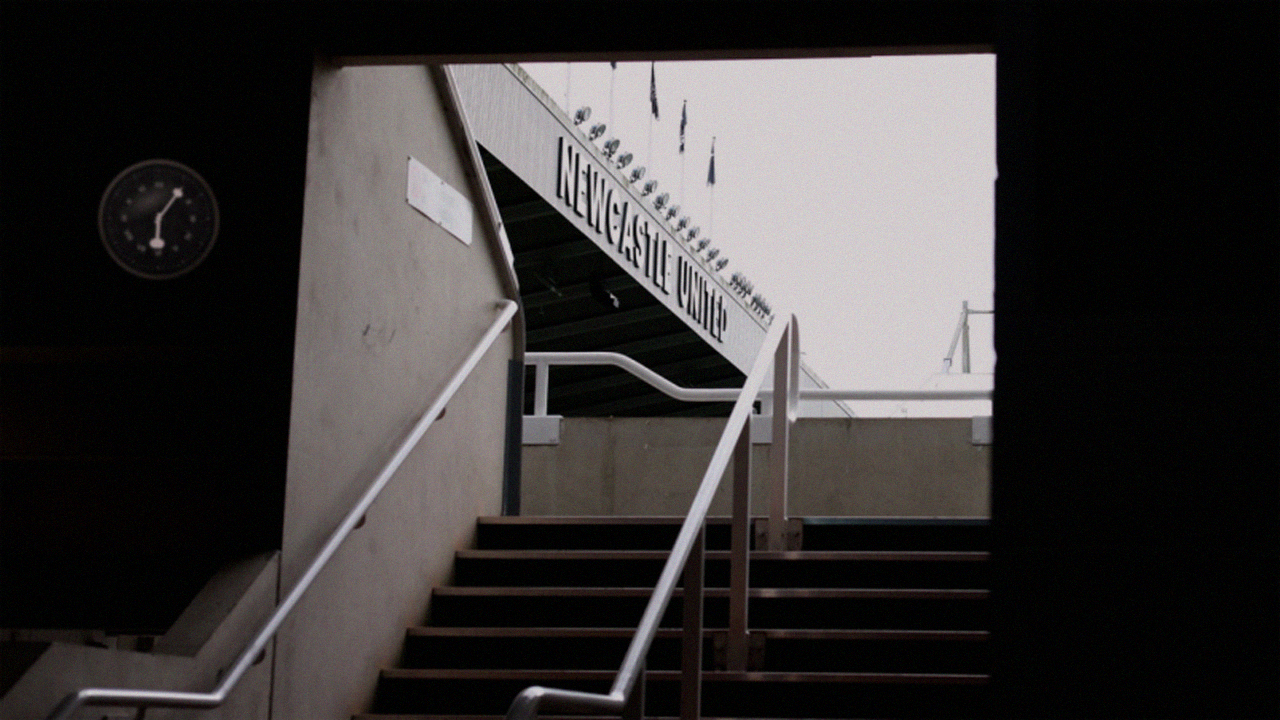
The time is {"hour": 6, "minute": 6}
